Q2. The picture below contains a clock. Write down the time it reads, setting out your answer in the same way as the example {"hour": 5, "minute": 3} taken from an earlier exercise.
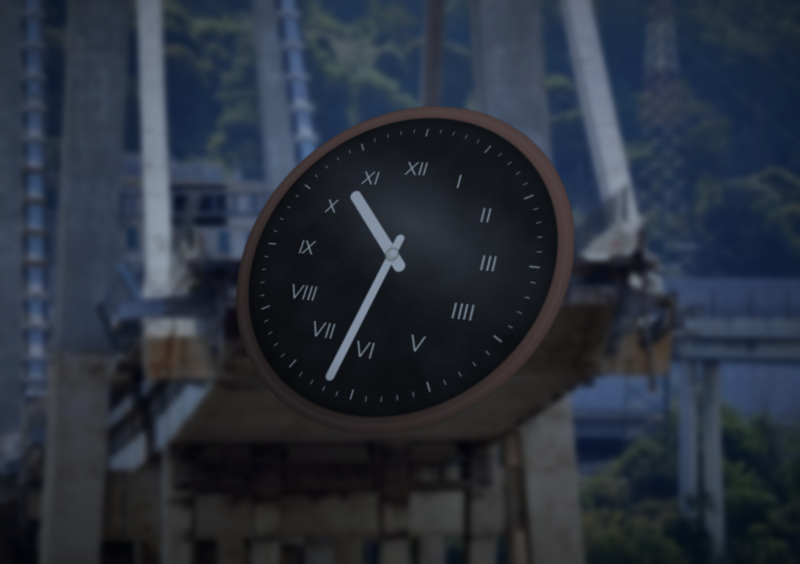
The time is {"hour": 10, "minute": 32}
